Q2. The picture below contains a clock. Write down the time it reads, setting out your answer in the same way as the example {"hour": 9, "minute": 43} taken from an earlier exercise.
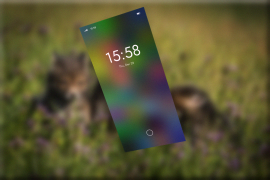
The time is {"hour": 15, "minute": 58}
